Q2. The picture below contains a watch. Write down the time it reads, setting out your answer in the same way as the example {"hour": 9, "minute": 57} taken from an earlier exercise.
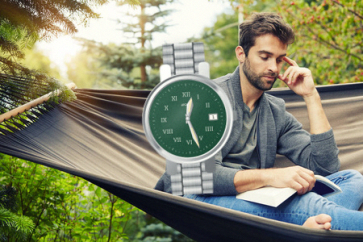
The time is {"hour": 12, "minute": 27}
